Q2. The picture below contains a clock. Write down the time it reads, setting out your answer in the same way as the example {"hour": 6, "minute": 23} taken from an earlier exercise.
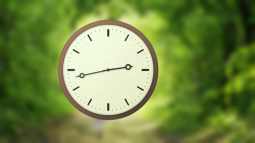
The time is {"hour": 2, "minute": 43}
